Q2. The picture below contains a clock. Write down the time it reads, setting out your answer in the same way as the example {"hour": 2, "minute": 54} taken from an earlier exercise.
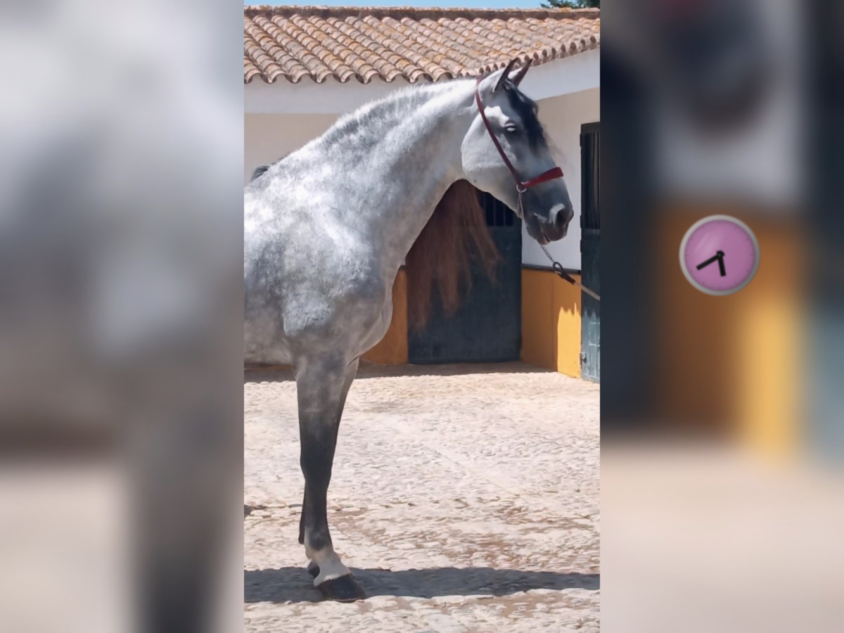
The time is {"hour": 5, "minute": 40}
